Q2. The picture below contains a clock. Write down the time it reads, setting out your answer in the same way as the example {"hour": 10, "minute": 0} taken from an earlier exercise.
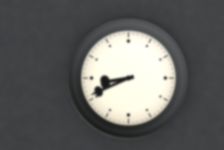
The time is {"hour": 8, "minute": 41}
